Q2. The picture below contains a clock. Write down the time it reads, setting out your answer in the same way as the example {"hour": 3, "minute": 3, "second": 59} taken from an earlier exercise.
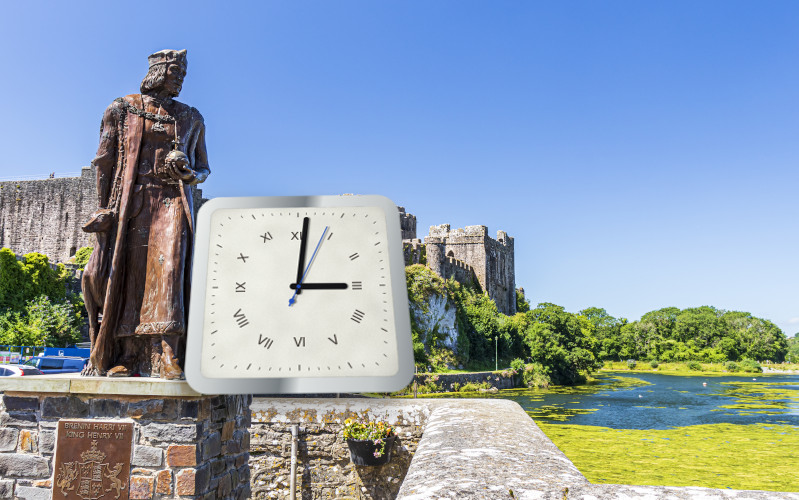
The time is {"hour": 3, "minute": 1, "second": 4}
